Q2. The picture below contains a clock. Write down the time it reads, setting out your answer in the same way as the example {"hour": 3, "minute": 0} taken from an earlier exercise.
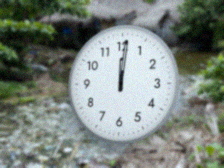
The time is {"hour": 12, "minute": 1}
